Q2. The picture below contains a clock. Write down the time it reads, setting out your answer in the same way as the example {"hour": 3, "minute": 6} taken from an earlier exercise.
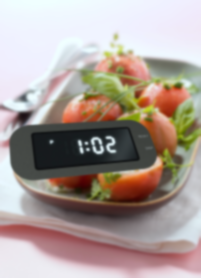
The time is {"hour": 1, "minute": 2}
